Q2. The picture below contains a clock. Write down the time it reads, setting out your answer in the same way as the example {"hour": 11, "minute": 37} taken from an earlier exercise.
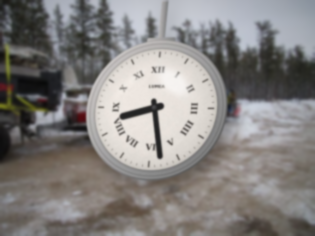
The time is {"hour": 8, "minute": 28}
